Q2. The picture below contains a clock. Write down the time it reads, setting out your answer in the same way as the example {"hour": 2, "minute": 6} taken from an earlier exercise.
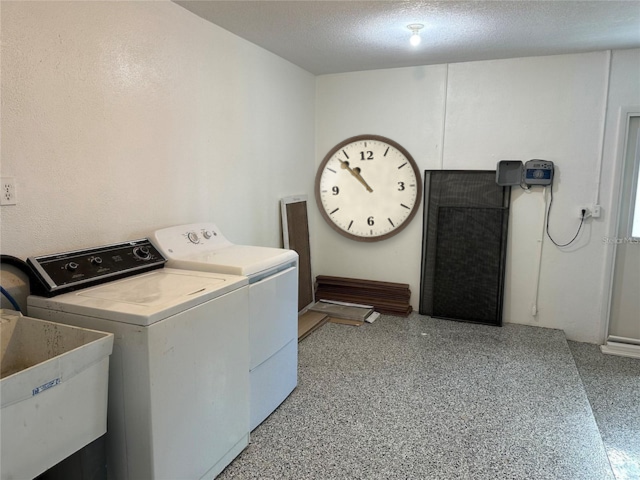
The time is {"hour": 10, "minute": 53}
